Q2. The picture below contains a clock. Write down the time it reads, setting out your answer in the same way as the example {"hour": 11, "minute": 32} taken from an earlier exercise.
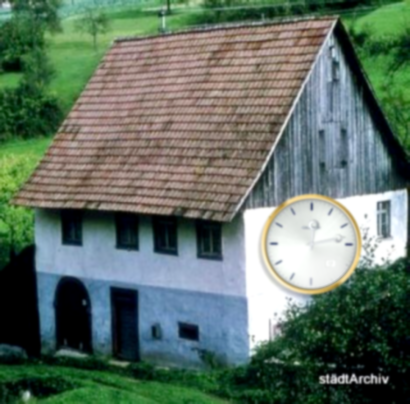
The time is {"hour": 12, "minute": 13}
